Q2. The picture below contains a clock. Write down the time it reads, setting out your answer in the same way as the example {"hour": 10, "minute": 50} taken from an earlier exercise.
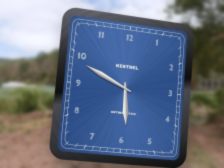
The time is {"hour": 5, "minute": 49}
